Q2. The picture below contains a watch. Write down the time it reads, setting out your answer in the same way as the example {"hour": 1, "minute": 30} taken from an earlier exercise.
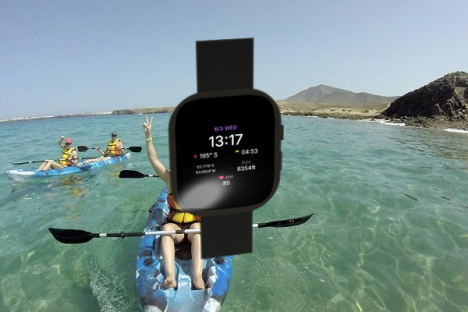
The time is {"hour": 13, "minute": 17}
